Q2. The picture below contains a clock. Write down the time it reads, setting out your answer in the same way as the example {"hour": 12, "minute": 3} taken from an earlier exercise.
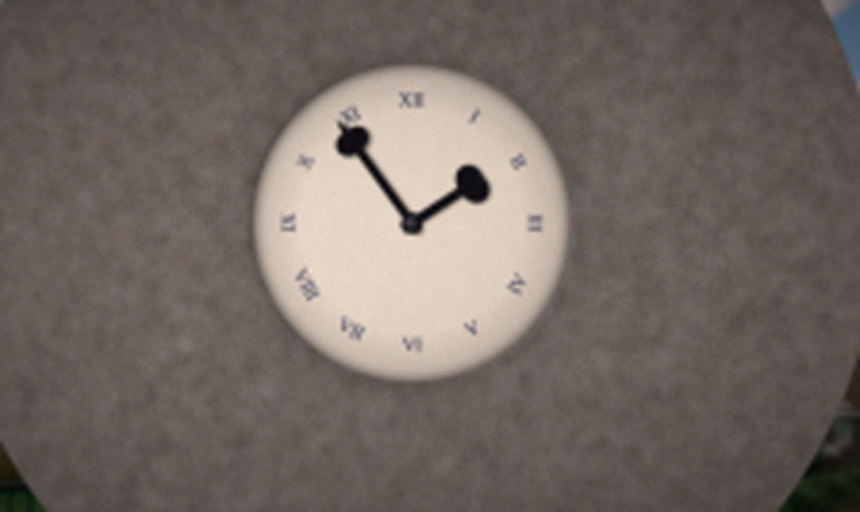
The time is {"hour": 1, "minute": 54}
